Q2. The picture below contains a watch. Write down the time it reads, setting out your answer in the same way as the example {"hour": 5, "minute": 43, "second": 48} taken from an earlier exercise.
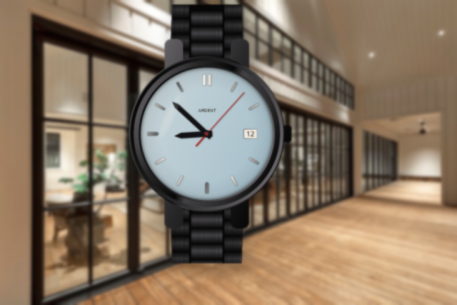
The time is {"hour": 8, "minute": 52, "second": 7}
